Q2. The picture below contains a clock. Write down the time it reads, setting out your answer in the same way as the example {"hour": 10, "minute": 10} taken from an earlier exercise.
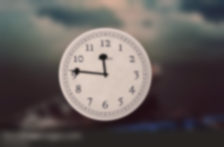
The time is {"hour": 11, "minute": 46}
